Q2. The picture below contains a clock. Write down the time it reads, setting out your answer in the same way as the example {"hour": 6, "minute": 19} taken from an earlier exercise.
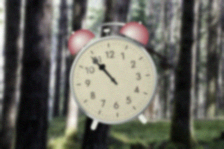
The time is {"hour": 10, "minute": 54}
